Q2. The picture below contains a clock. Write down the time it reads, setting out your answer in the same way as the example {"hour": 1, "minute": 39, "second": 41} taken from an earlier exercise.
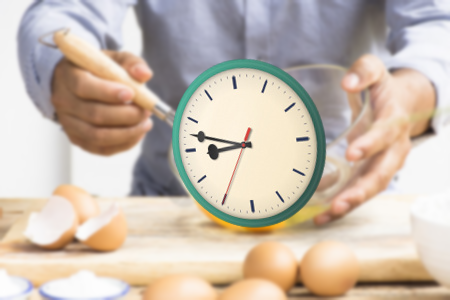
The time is {"hour": 8, "minute": 47, "second": 35}
